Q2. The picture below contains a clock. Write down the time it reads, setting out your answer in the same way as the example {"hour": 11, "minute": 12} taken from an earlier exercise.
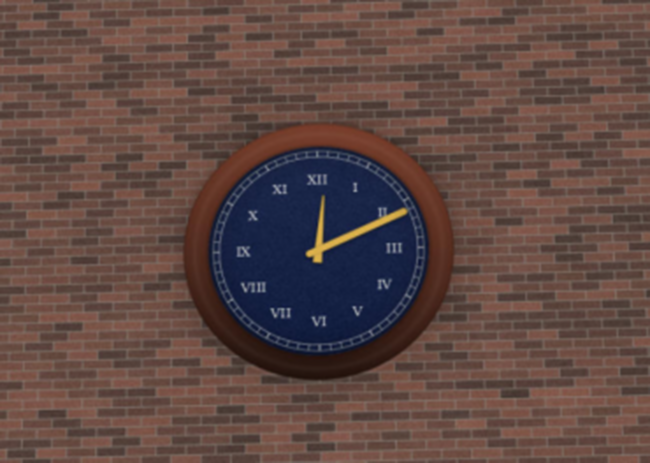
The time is {"hour": 12, "minute": 11}
